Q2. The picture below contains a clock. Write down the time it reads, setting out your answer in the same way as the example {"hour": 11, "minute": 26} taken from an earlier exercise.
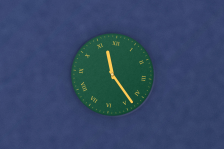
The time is {"hour": 11, "minute": 23}
